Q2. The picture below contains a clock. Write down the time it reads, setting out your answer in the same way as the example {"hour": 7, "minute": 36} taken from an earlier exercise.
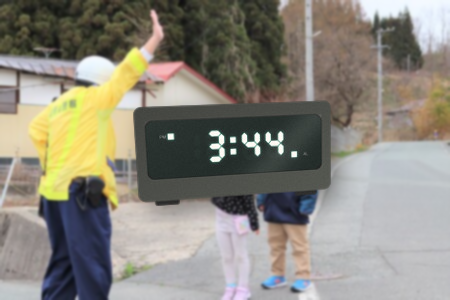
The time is {"hour": 3, "minute": 44}
